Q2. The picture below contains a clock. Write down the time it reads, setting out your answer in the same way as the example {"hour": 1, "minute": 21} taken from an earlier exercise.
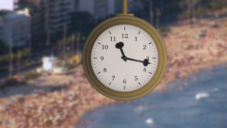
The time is {"hour": 11, "minute": 17}
